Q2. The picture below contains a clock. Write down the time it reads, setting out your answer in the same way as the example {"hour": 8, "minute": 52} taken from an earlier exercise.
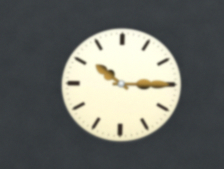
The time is {"hour": 10, "minute": 15}
